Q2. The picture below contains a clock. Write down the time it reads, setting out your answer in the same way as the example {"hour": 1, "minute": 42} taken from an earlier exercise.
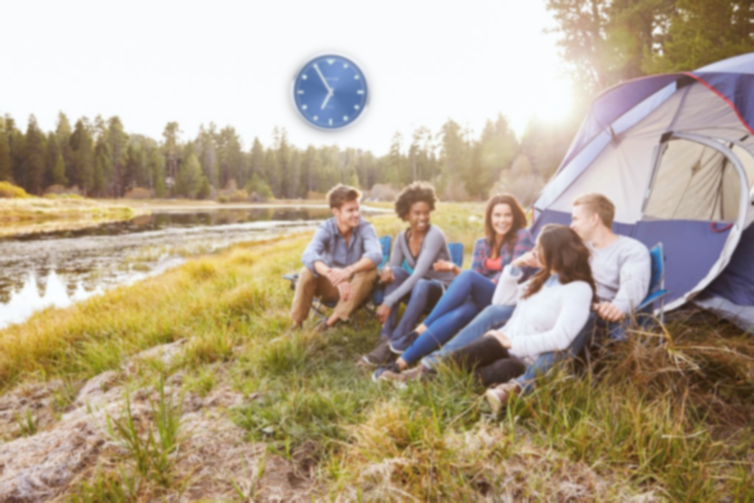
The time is {"hour": 6, "minute": 55}
